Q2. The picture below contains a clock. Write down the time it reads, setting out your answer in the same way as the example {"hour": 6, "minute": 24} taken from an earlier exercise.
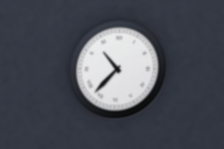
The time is {"hour": 10, "minute": 37}
